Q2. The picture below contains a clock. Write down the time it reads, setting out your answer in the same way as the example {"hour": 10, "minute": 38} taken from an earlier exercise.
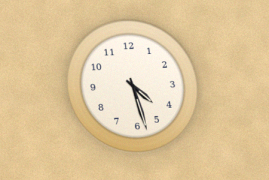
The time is {"hour": 4, "minute": 28}
